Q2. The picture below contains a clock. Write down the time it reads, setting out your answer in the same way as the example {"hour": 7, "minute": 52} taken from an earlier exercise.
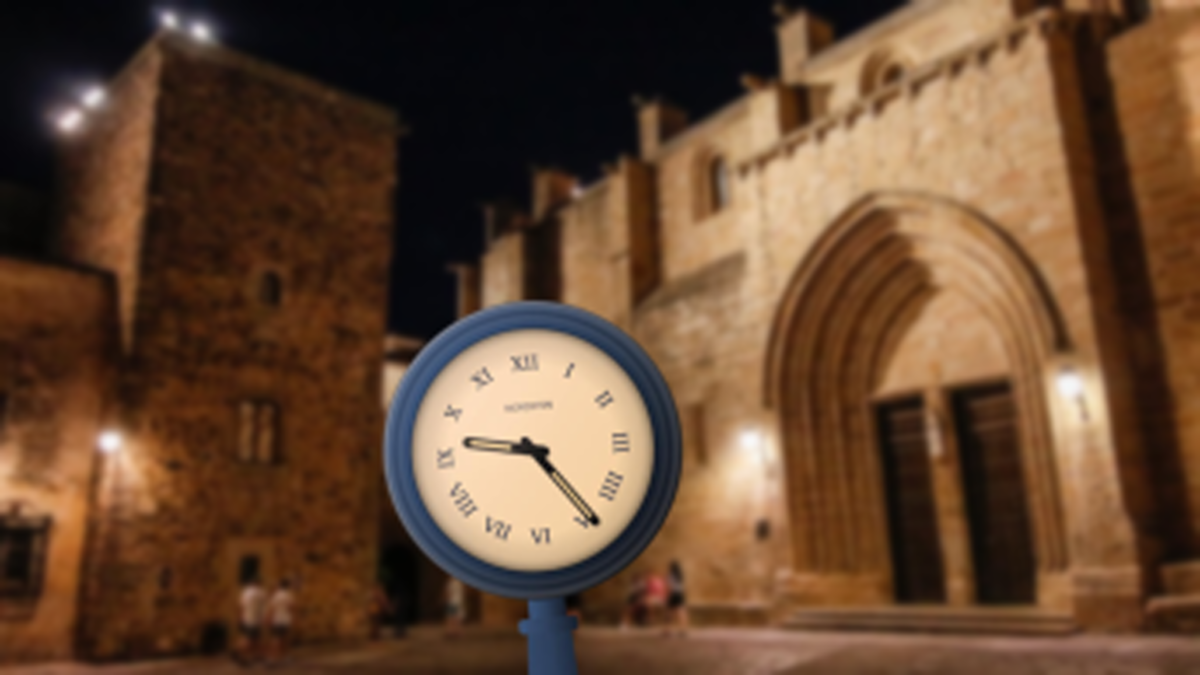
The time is {"hour": 9, "minute": 24}
